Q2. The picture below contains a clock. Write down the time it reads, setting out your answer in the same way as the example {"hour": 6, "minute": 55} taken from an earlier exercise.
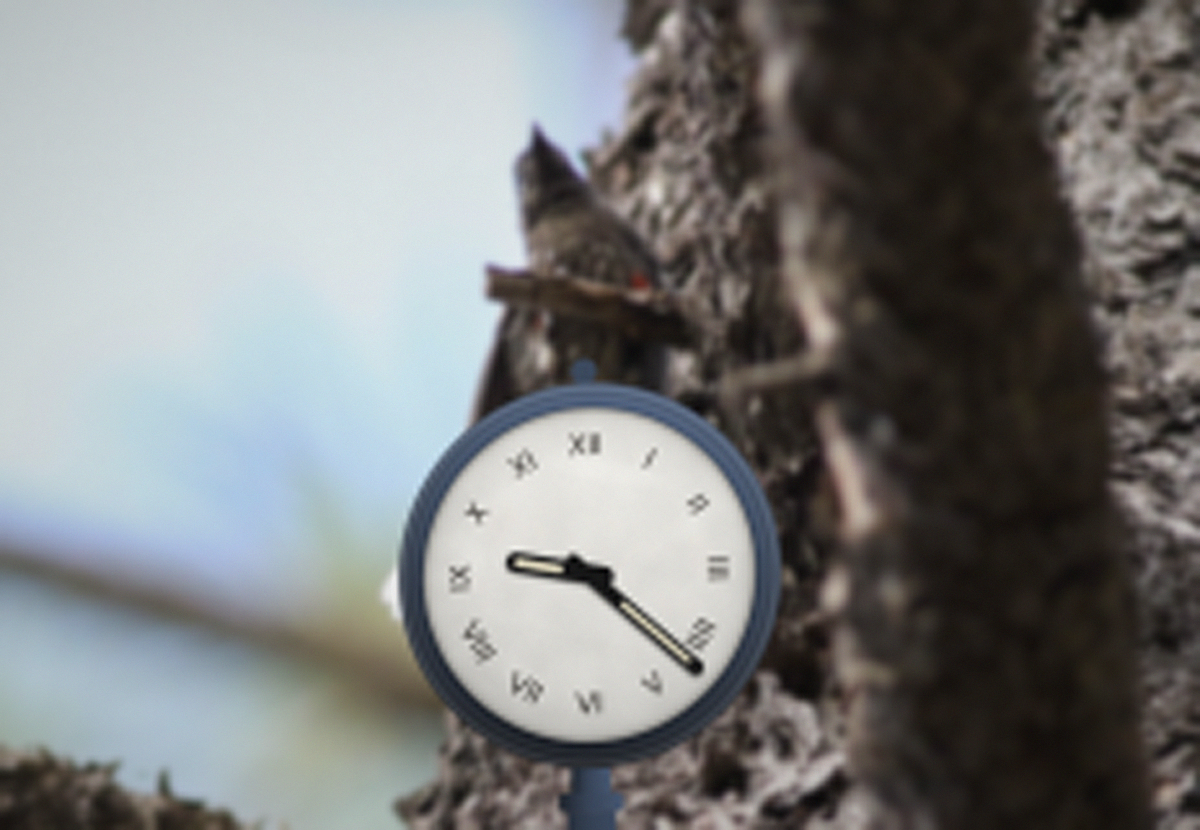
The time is {"hour": 9, "minute": 22}
